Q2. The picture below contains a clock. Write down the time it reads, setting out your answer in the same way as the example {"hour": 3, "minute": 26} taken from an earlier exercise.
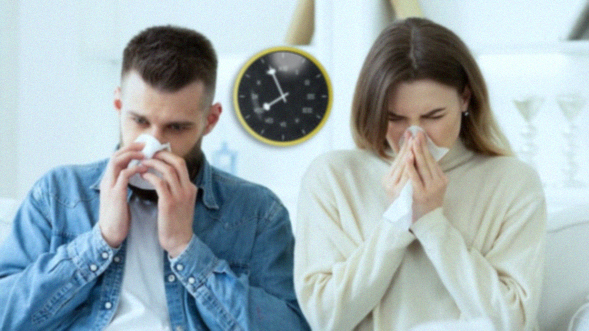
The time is {"hour": 7, "minute": 56}
